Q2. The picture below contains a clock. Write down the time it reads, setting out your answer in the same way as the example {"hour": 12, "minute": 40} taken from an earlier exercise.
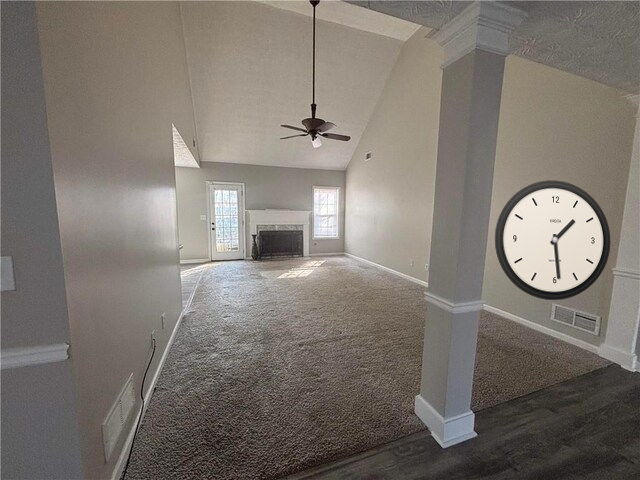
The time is {"hour": 1, "minute": 29}
